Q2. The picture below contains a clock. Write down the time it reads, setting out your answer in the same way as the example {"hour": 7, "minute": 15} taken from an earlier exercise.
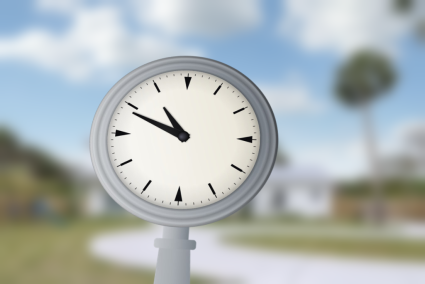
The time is {"hour": 10, "minute": 49}
